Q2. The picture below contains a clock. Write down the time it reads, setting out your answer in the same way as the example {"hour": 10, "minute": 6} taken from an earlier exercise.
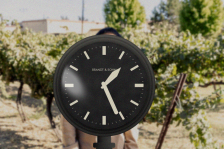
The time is {"hour": 1, "minute": 26}
